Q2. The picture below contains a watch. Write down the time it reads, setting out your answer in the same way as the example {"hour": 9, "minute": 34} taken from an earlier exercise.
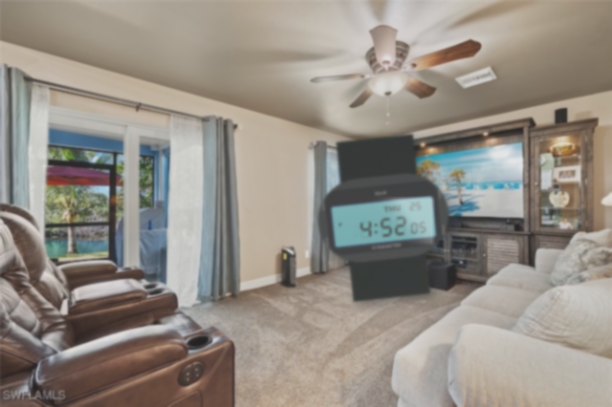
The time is {"hour": 4, "minute": 52}
